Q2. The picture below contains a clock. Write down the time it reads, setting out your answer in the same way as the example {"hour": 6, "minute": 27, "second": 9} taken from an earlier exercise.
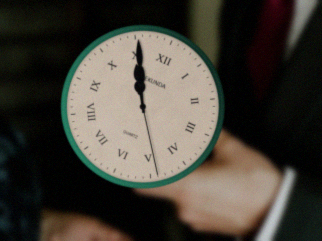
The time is {"hour": 10, "minute": 55, "second": 24}
